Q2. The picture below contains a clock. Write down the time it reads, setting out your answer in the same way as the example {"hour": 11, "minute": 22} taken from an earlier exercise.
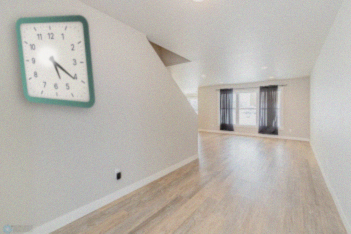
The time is {"hour": 5, "minute": 21}
